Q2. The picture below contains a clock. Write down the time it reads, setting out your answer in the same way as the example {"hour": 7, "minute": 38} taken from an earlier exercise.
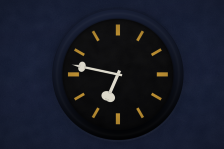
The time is {"hour": 6, "minute": 47}
